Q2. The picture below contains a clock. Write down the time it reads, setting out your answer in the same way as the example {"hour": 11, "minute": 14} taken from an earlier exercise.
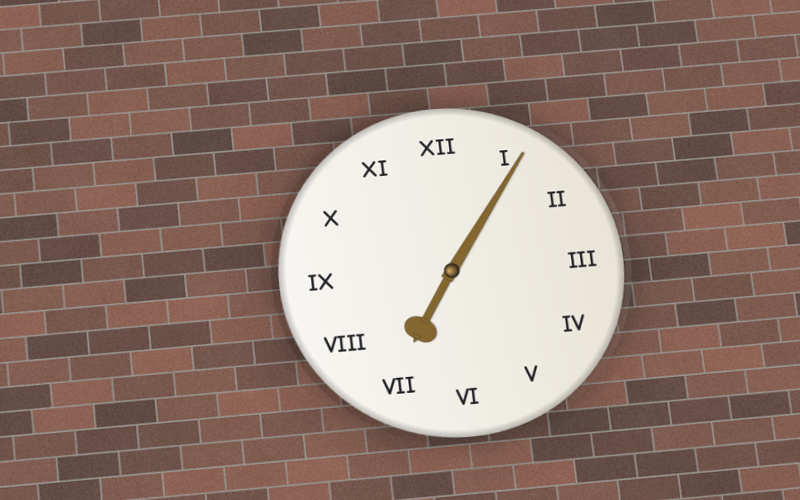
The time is {"hour": 7, "minute": 6}
